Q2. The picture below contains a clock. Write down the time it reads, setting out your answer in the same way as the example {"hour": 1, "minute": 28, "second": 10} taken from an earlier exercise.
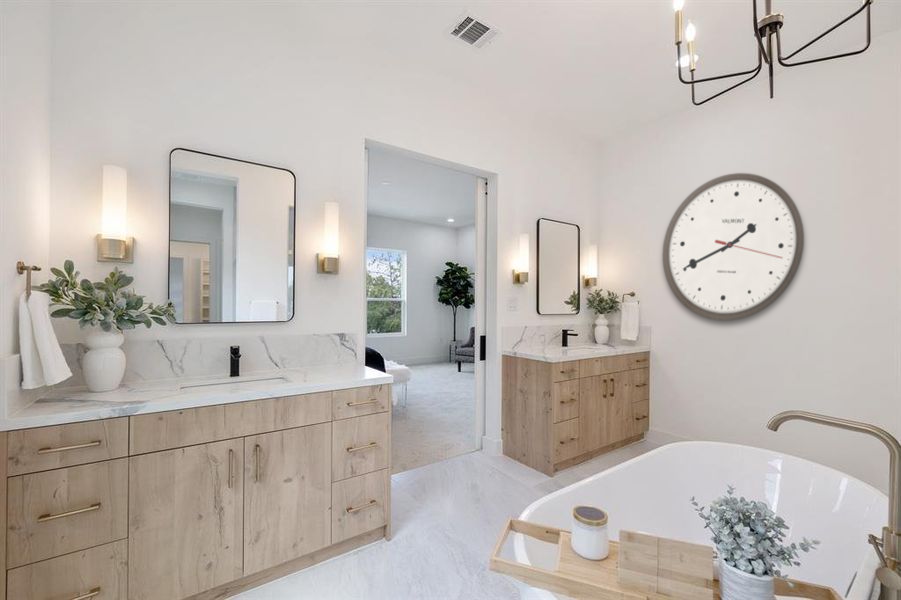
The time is {"hour": 1, "minute": 40, "second": 17}
